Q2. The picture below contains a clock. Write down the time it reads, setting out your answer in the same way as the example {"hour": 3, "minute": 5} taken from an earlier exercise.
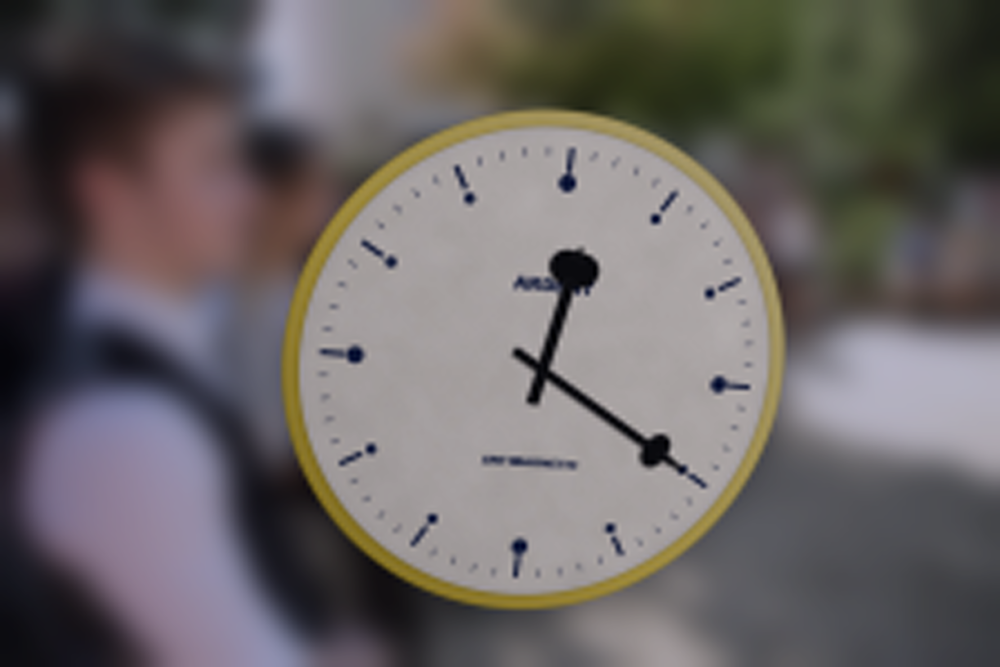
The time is {"hour": 12, "minute": 20}
